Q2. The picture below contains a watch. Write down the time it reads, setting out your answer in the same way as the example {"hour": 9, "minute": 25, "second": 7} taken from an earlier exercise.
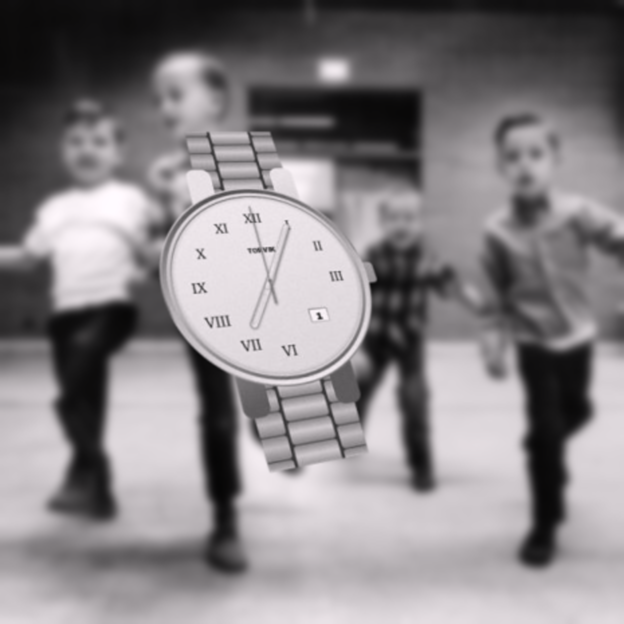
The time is {"hour": 7, "minute": 5, "second": 0}
